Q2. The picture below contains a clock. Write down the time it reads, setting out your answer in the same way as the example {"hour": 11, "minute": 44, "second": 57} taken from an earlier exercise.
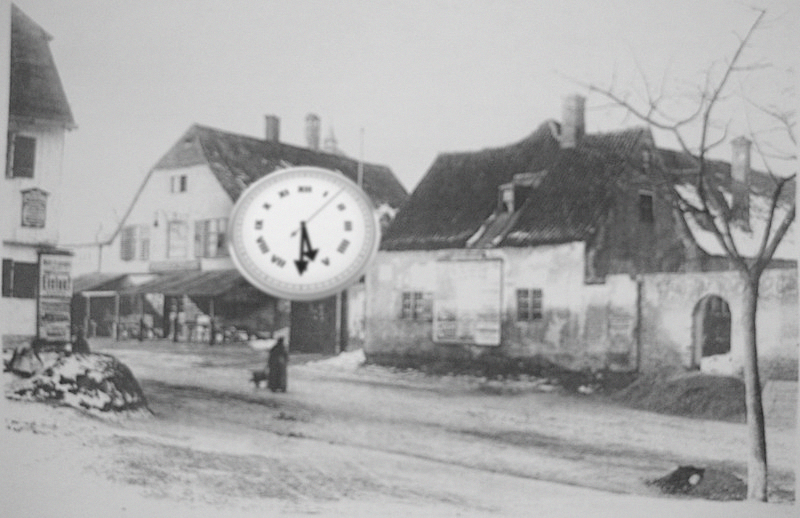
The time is {"hour": 5, "minute": 30, "second": 7}
